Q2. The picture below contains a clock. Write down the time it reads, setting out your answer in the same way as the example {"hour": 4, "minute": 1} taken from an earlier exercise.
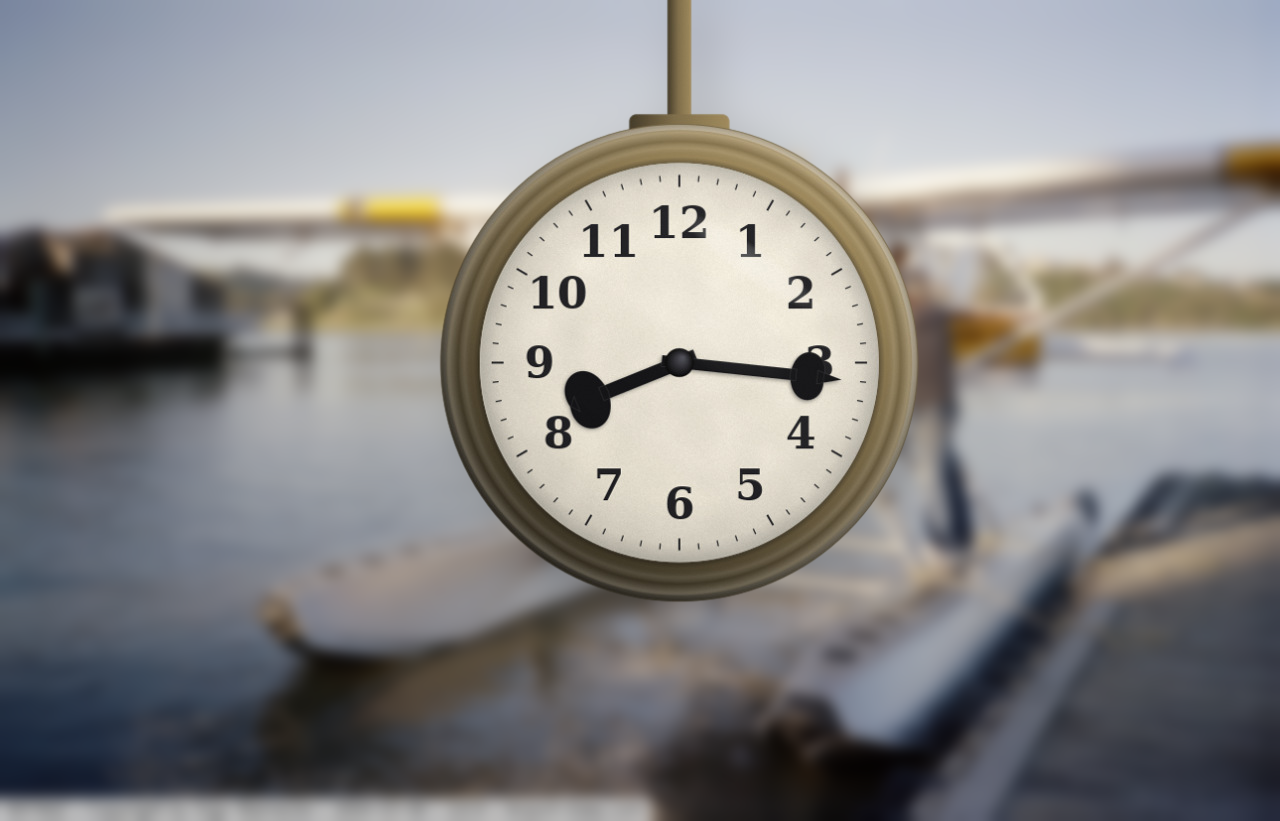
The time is {"hour": 8, "minute": 16}
